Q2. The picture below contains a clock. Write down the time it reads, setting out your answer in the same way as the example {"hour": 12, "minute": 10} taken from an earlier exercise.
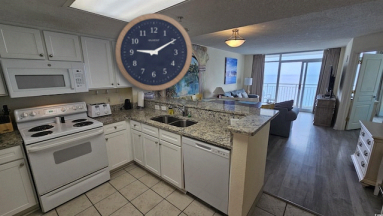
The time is {"hour": 9, "minute": 10}
